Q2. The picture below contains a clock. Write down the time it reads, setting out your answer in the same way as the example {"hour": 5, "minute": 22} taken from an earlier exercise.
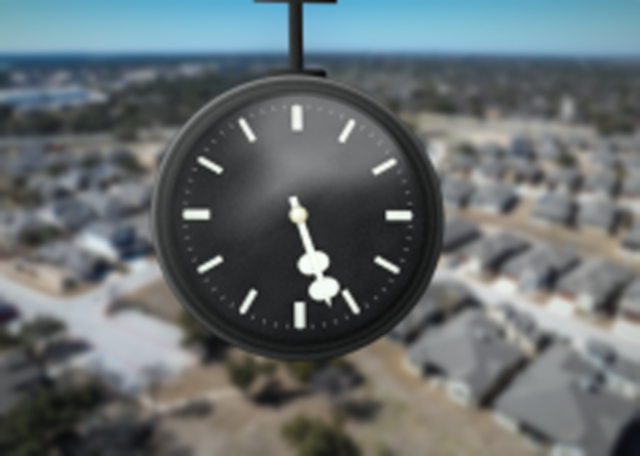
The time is {"hour": 5, "minute": 27}
